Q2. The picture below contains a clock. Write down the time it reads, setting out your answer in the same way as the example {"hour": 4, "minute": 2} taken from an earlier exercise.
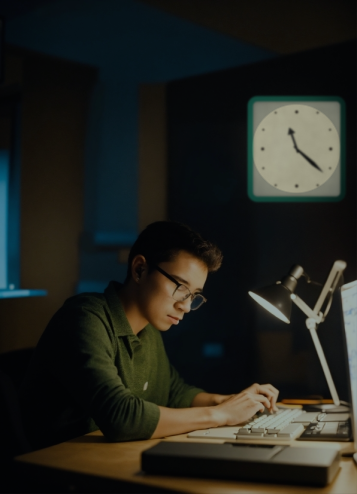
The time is {"hour": 11, "minute": 22}
